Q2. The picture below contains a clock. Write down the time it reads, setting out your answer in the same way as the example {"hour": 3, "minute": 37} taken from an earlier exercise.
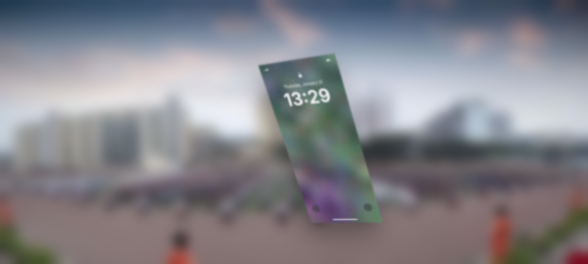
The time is {"hour": 13, "minute": 29}
